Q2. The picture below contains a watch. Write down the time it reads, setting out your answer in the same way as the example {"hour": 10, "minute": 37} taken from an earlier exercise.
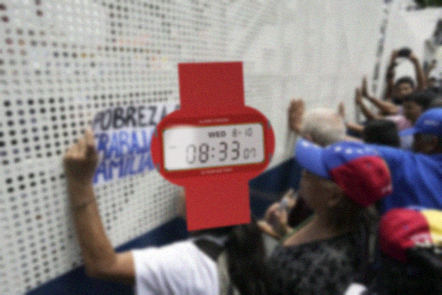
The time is {"hour": 8, "minute": 33}
